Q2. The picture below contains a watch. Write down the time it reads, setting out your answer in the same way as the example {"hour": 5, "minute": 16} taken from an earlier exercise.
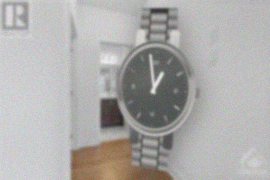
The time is {"hour": 12, "minute": 58}
